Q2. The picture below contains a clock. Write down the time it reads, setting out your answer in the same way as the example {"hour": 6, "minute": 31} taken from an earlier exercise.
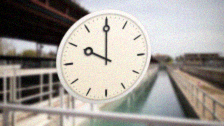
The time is {"hour": 10, "minute": 0}
